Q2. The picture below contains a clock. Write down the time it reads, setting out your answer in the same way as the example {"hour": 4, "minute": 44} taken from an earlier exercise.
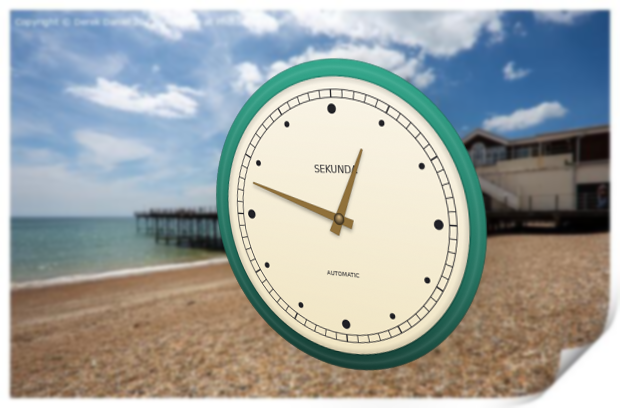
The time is {"hour": 12, "minute": 48}
